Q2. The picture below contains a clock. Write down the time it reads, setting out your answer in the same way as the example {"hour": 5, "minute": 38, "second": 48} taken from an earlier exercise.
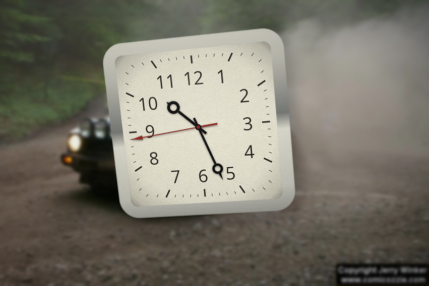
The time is {"hour": 10, "minute": 26, "second": 44}
